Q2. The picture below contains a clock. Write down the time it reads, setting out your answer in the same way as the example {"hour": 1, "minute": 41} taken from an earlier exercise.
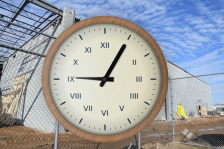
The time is {"hour": 9, "minute": 5}
